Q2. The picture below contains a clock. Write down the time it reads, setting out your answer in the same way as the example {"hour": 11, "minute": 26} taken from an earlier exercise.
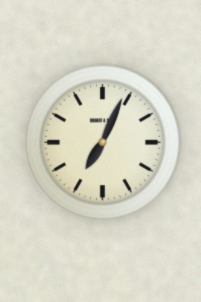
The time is {"hour": 7, "minute": 4}
